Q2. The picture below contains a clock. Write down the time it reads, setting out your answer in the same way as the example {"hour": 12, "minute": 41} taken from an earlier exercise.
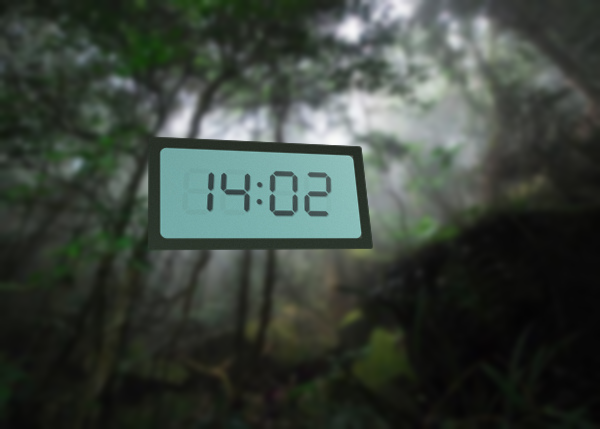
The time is {"hour": 14, "minute": 2}
